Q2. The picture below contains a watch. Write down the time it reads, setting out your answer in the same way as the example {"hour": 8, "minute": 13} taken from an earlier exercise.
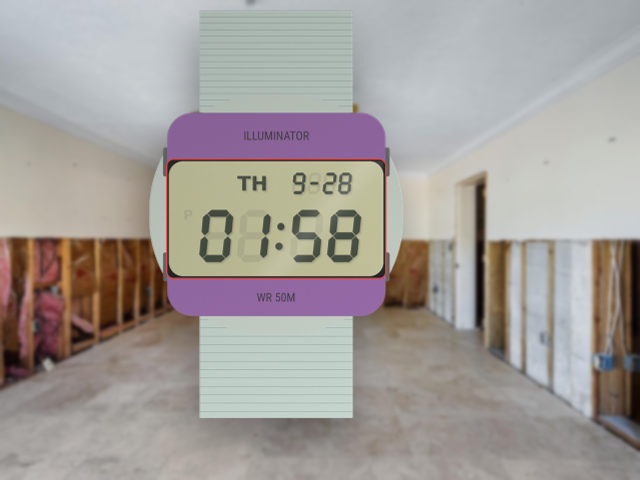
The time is {"hour": 1, "minute": 58}
